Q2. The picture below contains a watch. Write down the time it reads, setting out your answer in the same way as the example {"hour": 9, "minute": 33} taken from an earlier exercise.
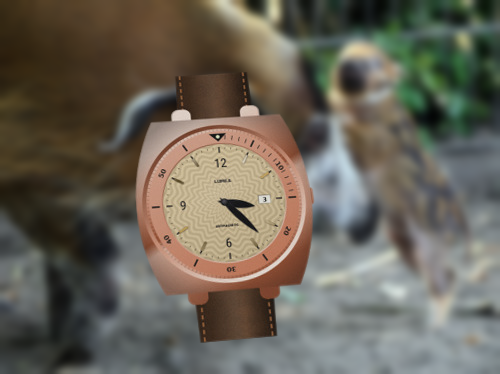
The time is {"hour": 3, "minute": 23}
